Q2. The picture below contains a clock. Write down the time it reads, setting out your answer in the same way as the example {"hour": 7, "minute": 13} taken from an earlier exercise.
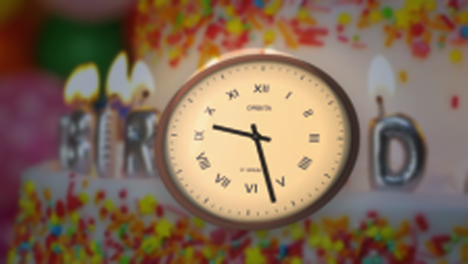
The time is {"hour": 9, "minute": 27}
